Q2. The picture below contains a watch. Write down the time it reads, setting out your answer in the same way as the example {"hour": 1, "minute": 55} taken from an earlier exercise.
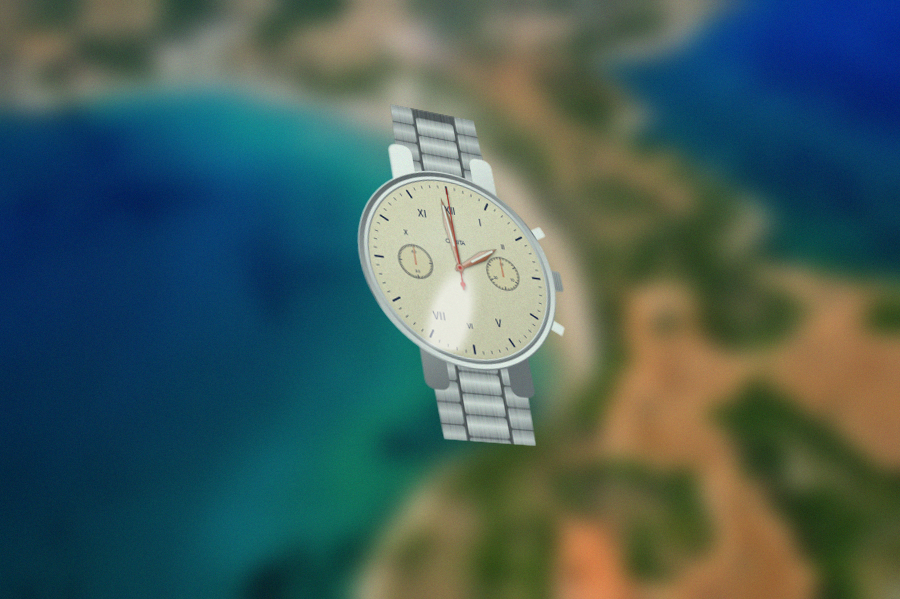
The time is {"hour": 1, "minute": 59}
